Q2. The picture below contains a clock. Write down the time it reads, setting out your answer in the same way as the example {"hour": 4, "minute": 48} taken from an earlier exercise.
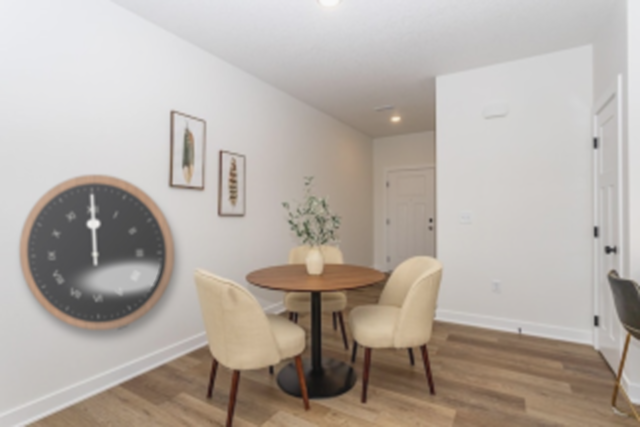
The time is {"hour": 12, "minute": 0}
